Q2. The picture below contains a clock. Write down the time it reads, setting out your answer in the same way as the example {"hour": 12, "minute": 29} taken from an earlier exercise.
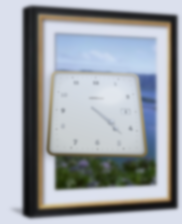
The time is {"hour": 4, "minute": 23}
